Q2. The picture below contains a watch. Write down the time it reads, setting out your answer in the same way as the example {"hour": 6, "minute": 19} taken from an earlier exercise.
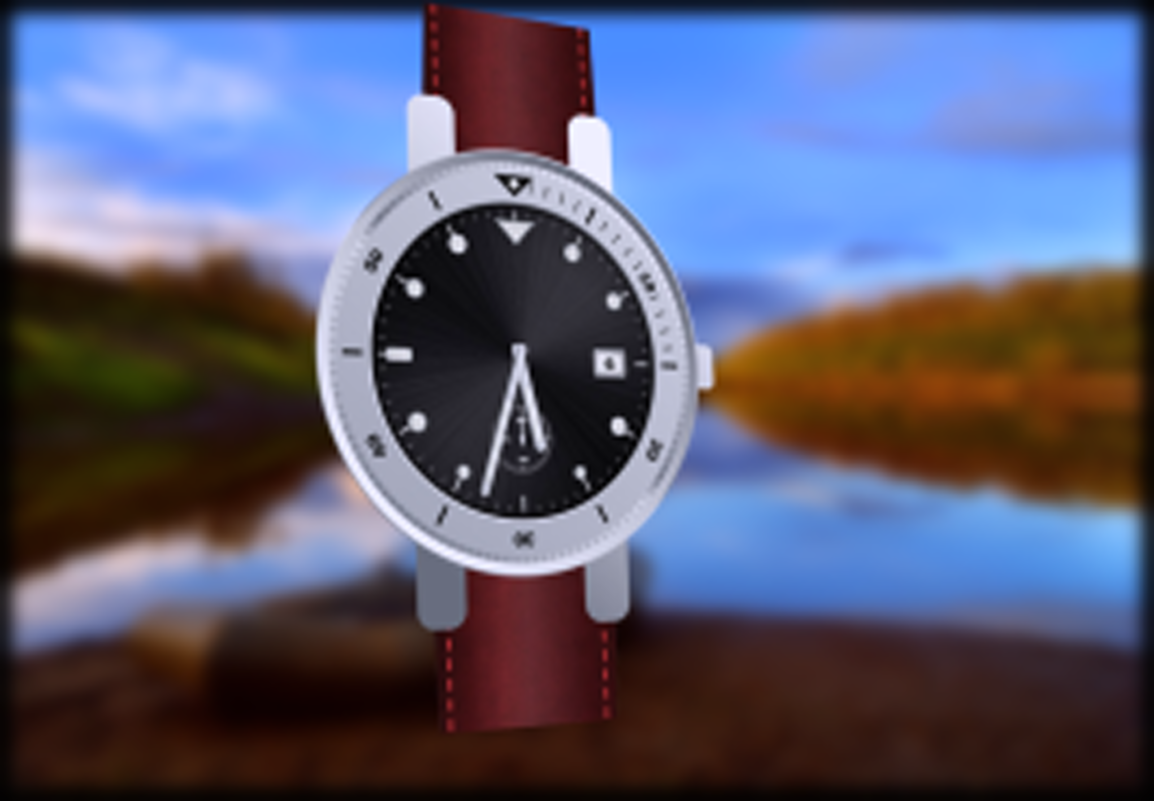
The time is {"hour": 5, "minute": 33}
